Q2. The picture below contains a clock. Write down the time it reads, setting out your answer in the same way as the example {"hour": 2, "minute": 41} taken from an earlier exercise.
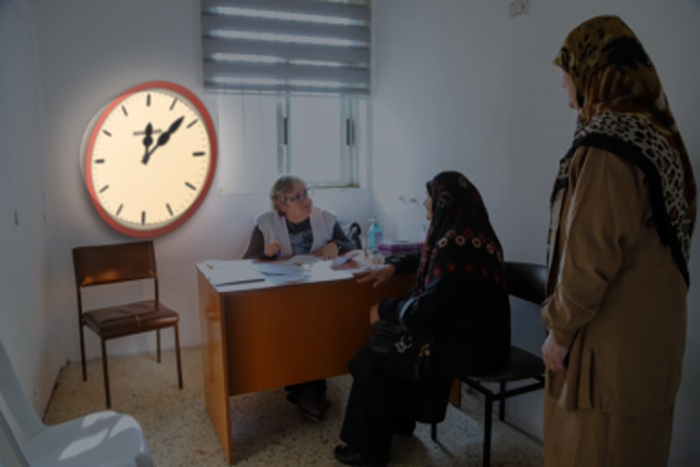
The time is {"hour": 12, "minute": 8}
